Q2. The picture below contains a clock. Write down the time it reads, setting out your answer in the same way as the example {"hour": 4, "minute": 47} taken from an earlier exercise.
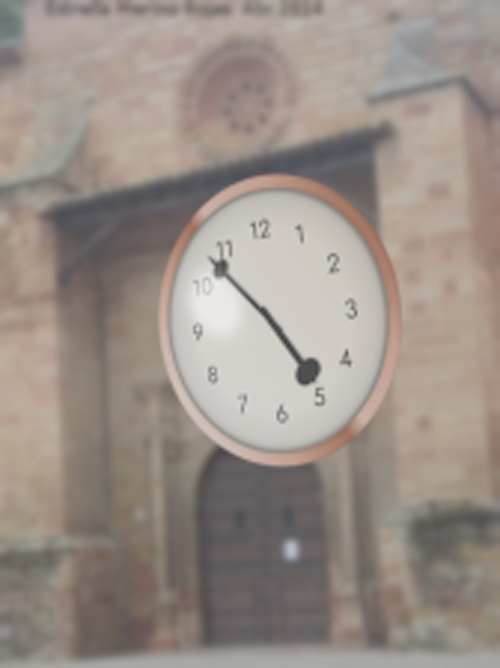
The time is {"hour": 4, "minute": 53}
